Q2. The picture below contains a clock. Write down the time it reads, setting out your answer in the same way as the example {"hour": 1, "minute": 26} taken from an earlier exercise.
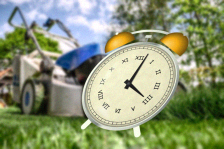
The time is {"hour": 4, "minute": 2}
